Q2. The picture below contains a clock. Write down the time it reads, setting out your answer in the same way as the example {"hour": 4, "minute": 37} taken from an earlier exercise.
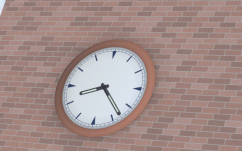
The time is {"hour": 8, "minute": 23}
